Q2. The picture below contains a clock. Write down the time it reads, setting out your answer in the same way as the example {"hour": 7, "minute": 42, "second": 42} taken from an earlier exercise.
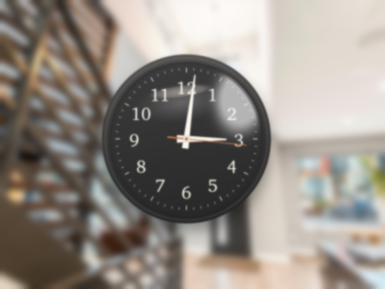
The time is {"hour": 3, "minute": 1, "second": 16}
